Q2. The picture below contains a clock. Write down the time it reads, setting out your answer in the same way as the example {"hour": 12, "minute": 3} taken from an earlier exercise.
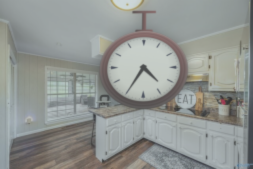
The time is {"hour": 4, "minute": 35}
